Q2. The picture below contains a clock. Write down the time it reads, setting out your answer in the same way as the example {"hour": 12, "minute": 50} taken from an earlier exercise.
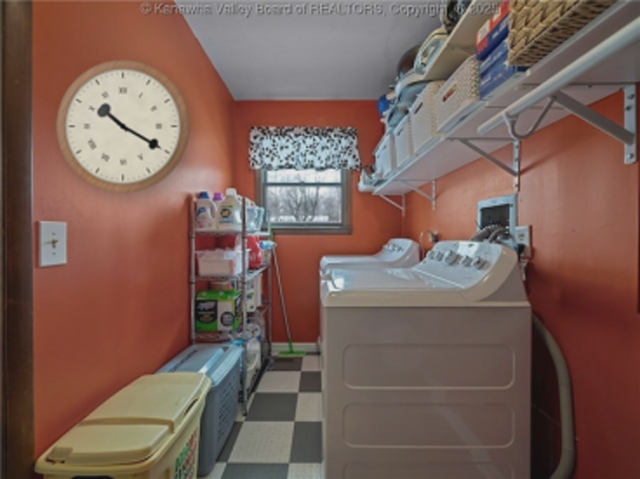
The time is {"hour": 10, "minute": 20}
